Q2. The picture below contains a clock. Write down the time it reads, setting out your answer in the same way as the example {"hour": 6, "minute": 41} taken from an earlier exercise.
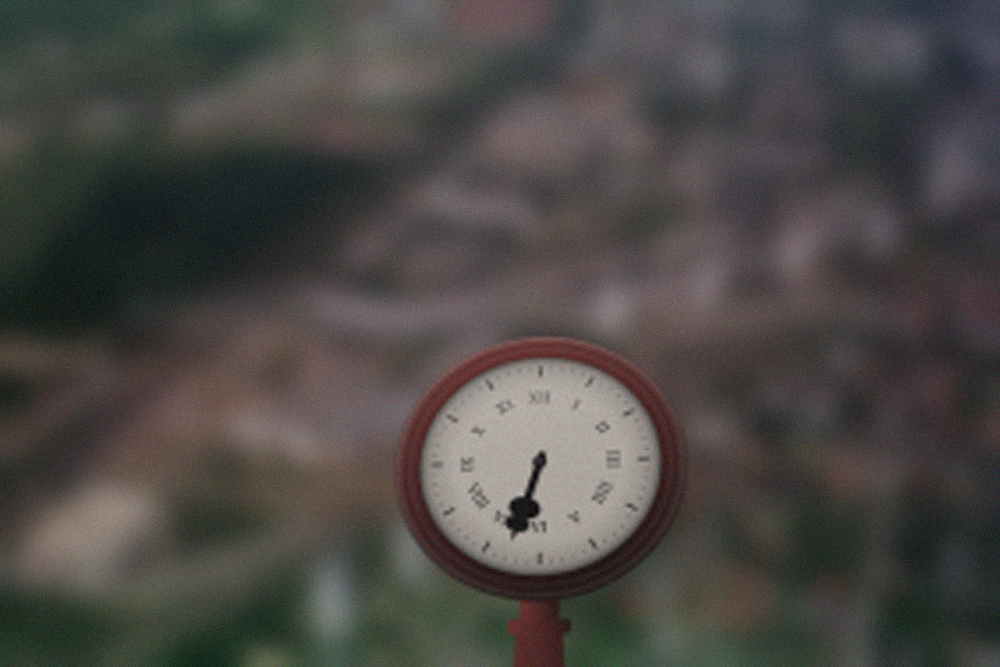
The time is {"hour": 6, "minute": 33}
